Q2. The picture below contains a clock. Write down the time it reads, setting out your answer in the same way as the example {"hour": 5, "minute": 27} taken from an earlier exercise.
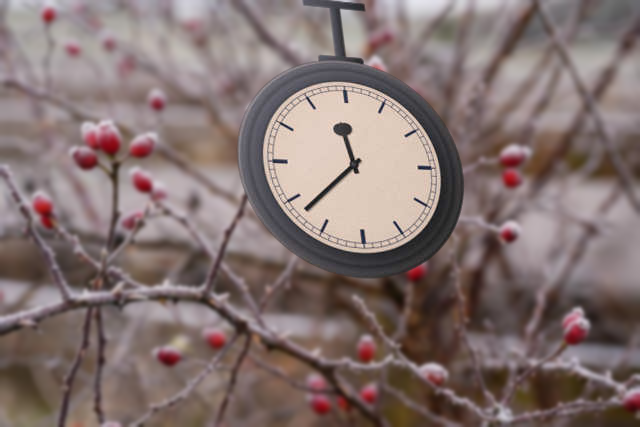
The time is {"hour": 11, "minute": 38}
